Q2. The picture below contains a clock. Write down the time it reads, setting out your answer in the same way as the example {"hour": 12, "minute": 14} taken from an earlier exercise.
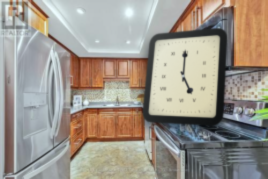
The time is {"hour": 5, "minute": 0}
